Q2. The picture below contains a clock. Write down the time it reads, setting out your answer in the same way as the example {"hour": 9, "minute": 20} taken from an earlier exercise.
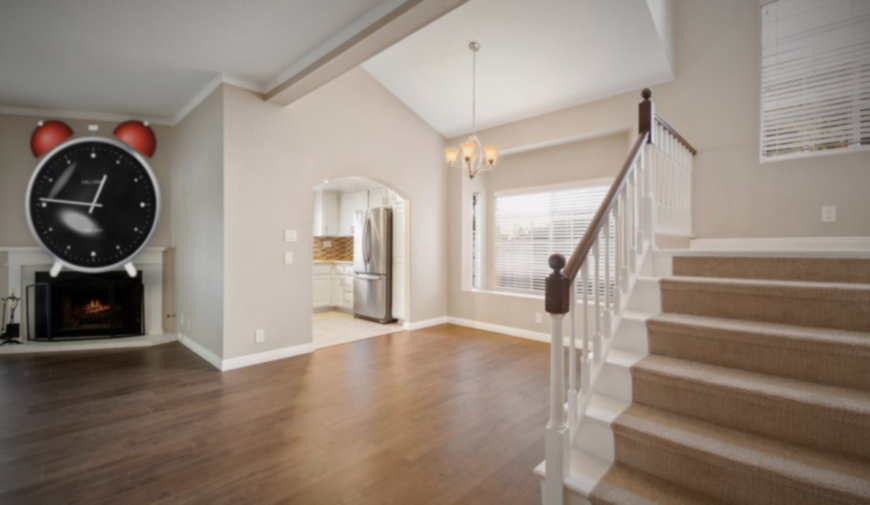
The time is {"hour": 12, "minute": 46}
